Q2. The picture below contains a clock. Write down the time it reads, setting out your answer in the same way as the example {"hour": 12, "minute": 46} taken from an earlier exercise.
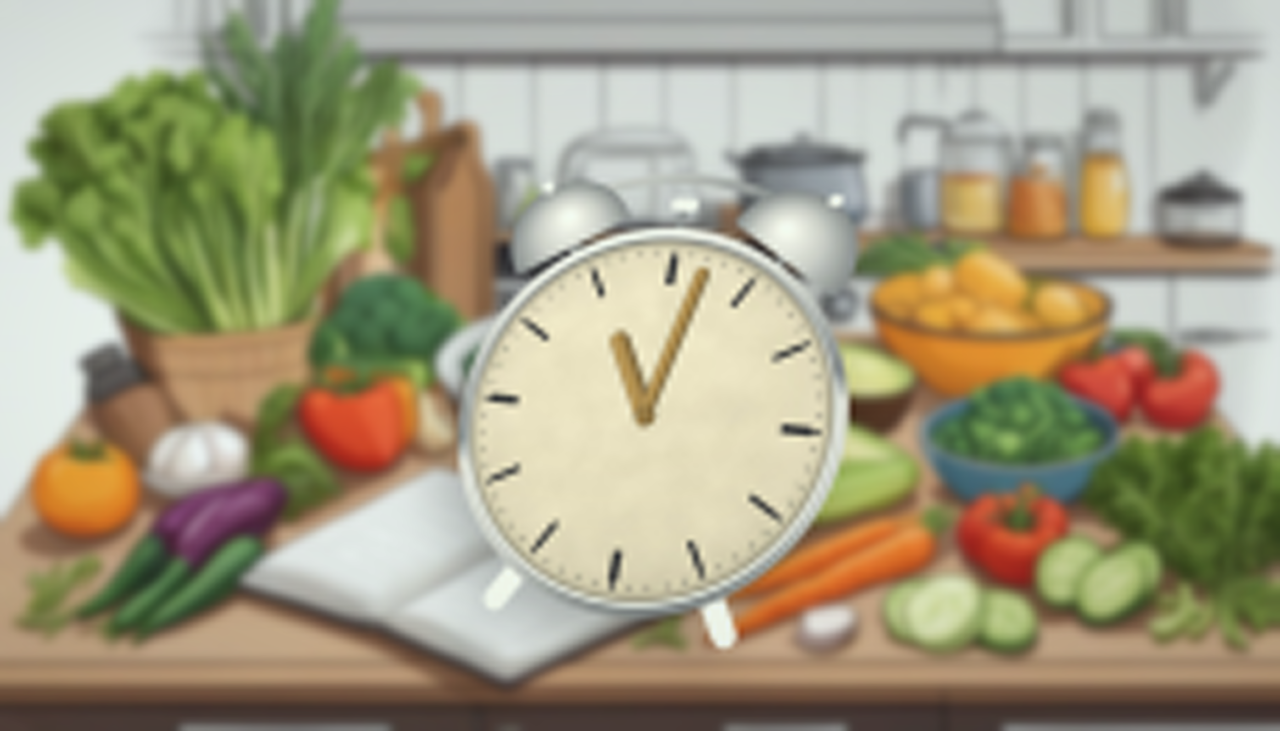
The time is {"hour": 11, "minute": 2}
